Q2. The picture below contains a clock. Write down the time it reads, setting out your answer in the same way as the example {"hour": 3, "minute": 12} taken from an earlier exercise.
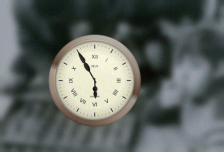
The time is {"hour": 5, "minute": 55}
